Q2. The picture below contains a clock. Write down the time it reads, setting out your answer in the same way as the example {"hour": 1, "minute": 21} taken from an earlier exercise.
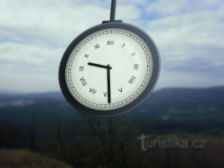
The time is {"hour": 9, "minute": 29}
